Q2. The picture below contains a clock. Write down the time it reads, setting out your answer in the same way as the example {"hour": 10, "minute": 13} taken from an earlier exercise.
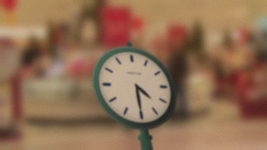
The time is {"hour": 4, "minute": 30}
